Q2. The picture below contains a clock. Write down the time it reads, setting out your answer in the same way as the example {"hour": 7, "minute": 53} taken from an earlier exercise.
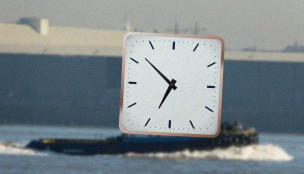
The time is {"hour": 6, "minute": 52}
